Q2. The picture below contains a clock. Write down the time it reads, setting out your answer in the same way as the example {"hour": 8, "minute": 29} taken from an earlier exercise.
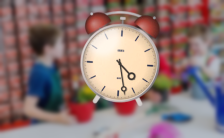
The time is {"hour": 4, "minute": 28}
